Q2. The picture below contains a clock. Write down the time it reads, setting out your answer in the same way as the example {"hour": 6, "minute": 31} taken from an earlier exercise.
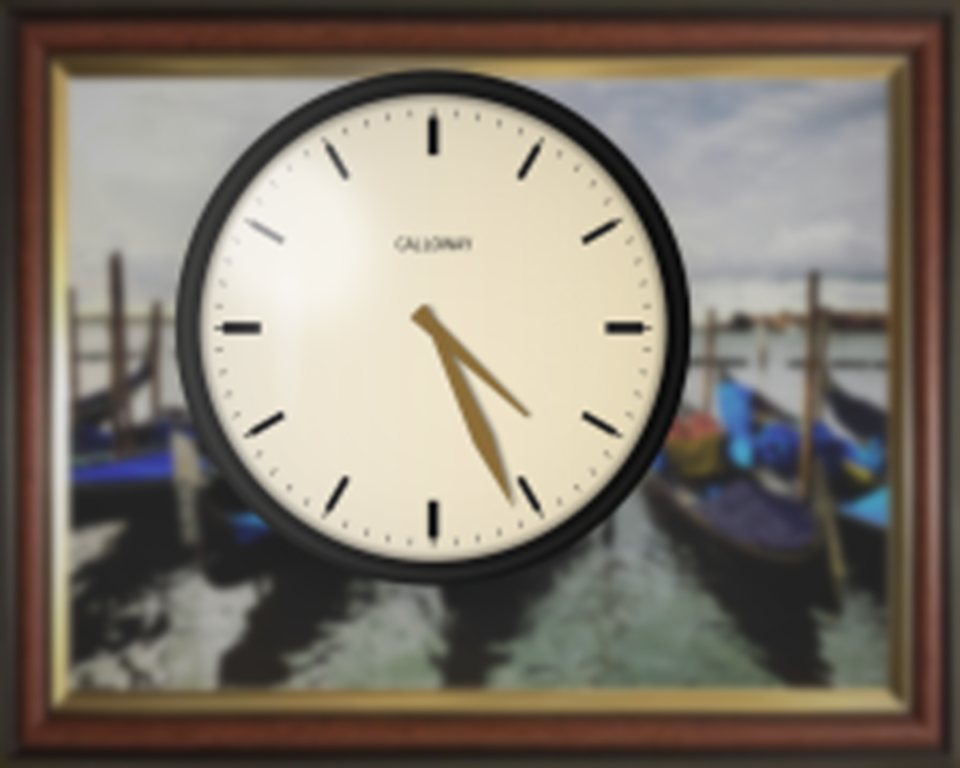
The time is {"hour": 4, "minute": 26}
